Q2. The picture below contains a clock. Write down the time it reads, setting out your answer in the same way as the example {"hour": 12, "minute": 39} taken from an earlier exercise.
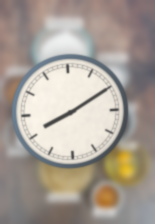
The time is {"hour": 8, "minute": 10}
